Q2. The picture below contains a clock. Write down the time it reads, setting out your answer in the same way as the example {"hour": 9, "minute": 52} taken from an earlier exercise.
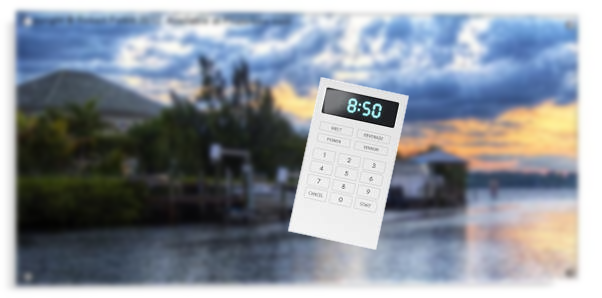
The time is {"hour": 8, "minute": 50}
